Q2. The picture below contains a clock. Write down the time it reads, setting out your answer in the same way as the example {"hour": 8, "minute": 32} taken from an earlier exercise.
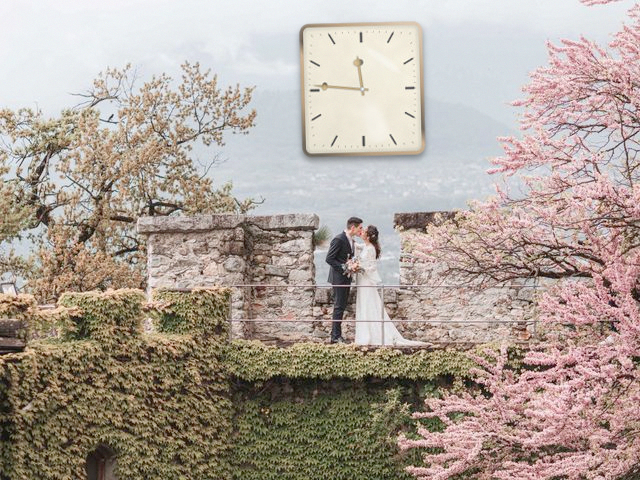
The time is {"hour": 11, "minute": 46}
